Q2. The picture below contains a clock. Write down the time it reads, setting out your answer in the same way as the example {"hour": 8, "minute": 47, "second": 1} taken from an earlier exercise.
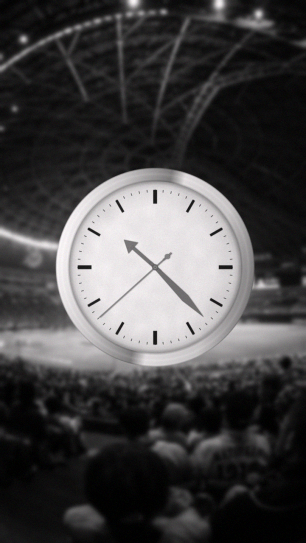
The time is {"hour": 10, "minute": 22, "second": 38}
